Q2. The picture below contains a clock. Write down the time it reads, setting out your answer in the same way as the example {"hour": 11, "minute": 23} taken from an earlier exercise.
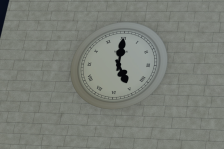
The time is {"hour": 5, "minute": 0}
